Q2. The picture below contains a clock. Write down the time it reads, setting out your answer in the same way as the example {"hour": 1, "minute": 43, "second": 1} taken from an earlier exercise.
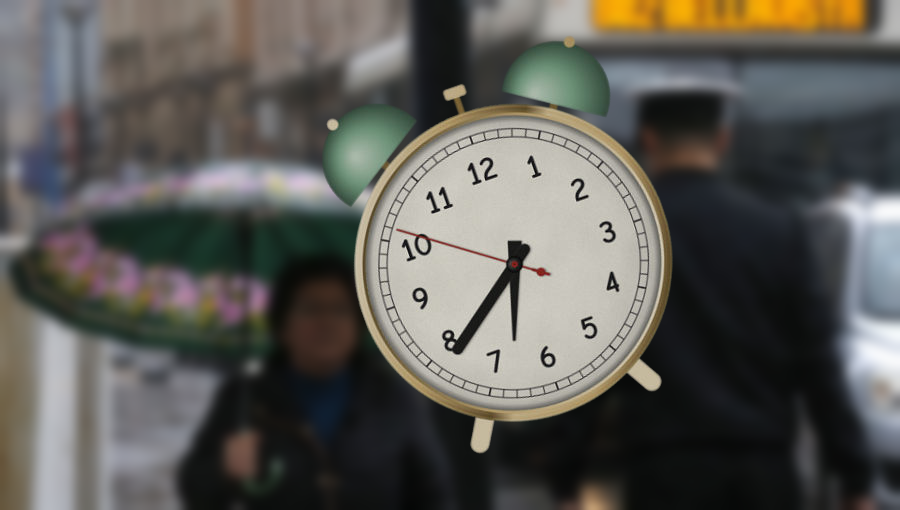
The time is {"hour": 6, "minute": 38, "second": 51}
